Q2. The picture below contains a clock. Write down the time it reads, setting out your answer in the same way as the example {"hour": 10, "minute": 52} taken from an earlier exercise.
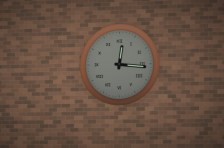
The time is {"hour": 12, "minute": 16}
